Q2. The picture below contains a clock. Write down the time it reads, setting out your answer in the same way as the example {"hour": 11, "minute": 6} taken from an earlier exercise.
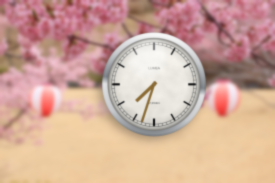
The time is {"hour": 7, "minute": 33}
